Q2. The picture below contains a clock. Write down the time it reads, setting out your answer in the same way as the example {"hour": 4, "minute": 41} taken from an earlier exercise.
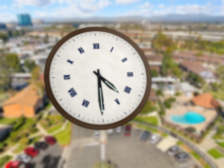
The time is {"hour": 4, "minute": 30}
